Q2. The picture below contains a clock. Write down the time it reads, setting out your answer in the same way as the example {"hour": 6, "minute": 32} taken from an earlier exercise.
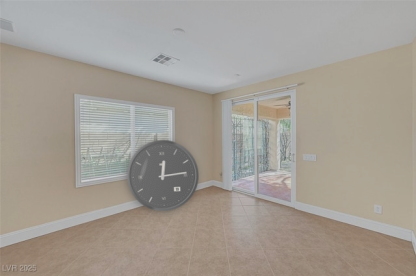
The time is {"hour": 12, "minute": 14}
